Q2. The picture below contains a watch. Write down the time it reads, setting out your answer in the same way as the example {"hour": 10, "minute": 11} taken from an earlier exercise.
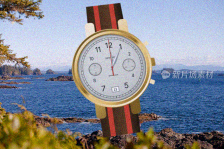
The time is {"hour": 12, "minute": 5}
